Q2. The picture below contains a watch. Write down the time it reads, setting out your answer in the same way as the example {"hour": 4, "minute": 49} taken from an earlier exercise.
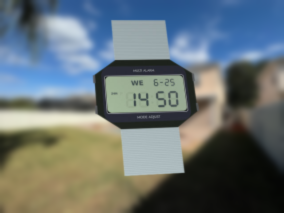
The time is {"hour": 14, "minute": 50}
